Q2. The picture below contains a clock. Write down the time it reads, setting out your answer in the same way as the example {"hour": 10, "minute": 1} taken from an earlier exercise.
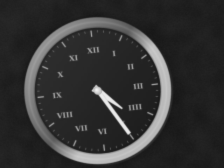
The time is {"hour": 4, "minute": 25}
